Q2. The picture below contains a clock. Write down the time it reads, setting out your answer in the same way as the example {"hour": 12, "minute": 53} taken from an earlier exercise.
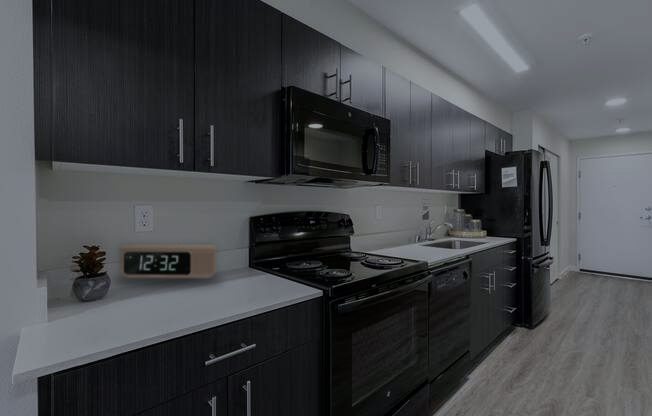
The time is {"hour": 12, "minute": 32}
